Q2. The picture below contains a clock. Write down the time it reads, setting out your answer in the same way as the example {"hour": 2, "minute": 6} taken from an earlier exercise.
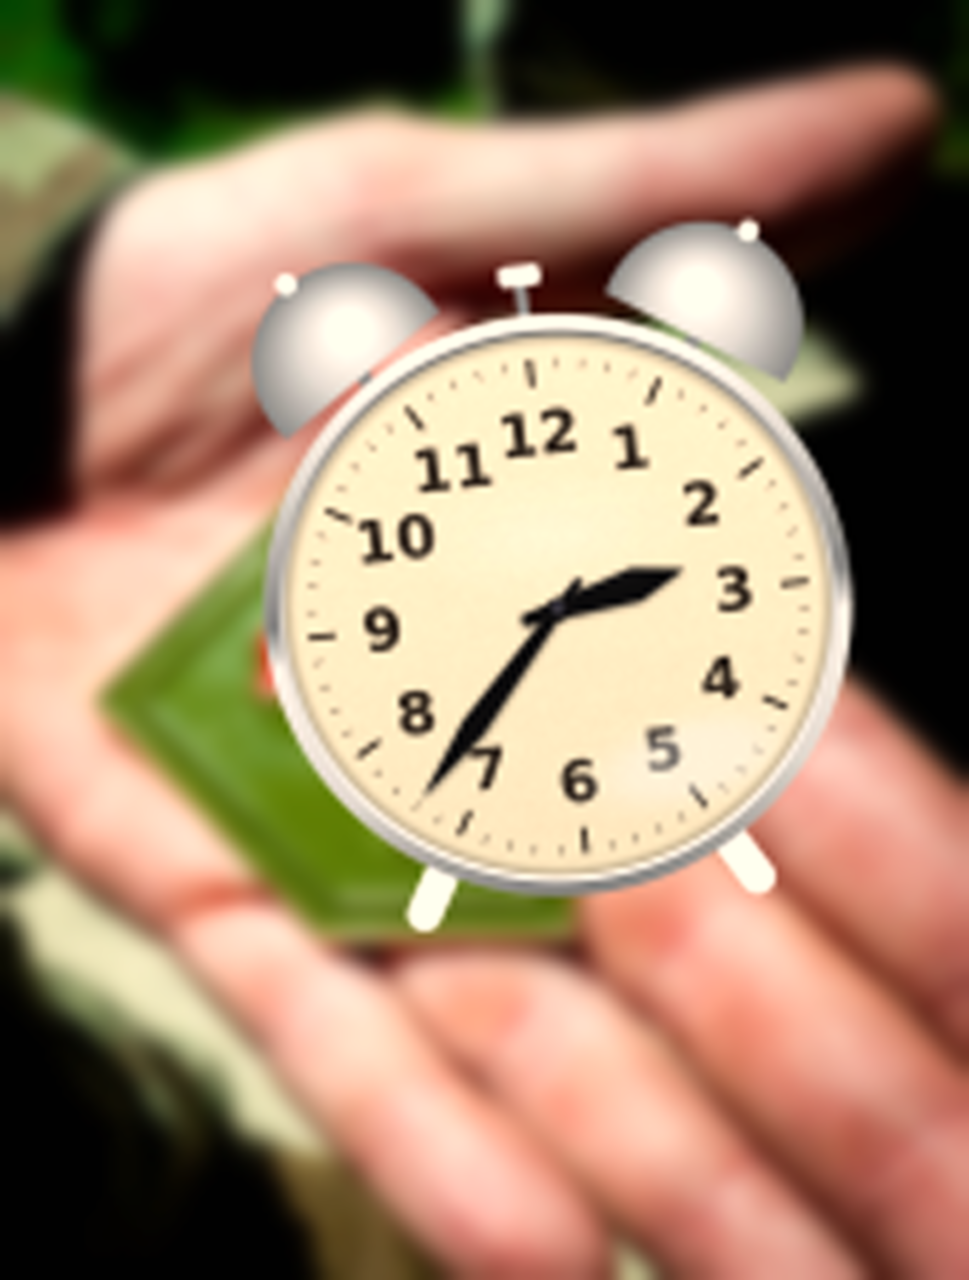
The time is {"hour": 2, "minute": 37}
